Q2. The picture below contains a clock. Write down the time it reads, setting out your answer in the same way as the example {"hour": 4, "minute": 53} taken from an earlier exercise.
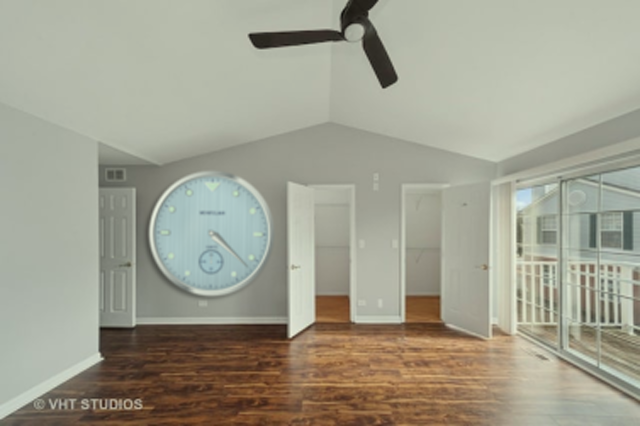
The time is {"hour": 4, "minute": 22}
